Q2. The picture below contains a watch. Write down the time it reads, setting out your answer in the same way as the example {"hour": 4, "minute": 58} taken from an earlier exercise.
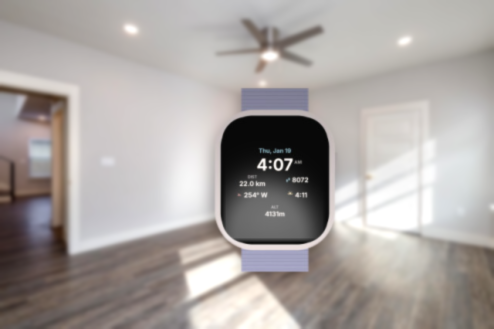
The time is {"hour": 4, "minute": 7}
